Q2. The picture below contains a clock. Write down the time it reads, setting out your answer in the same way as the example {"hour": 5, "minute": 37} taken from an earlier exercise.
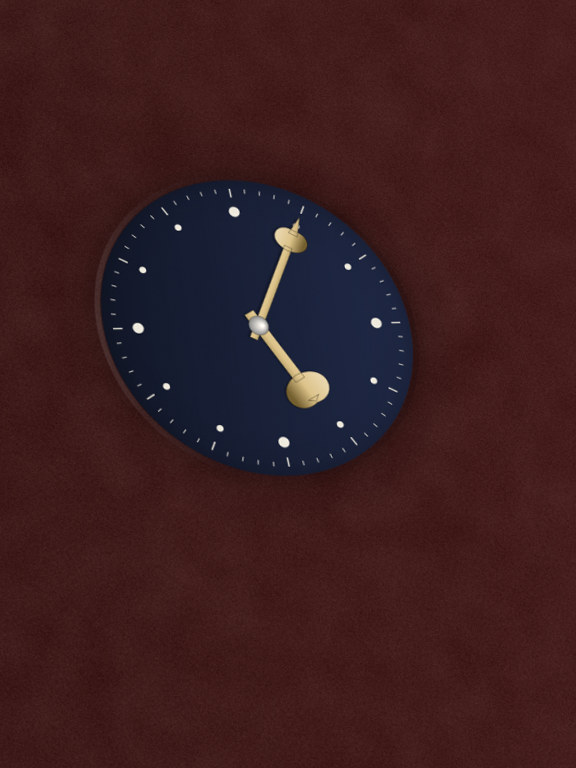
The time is {"hour": 5, "minute": 5}
